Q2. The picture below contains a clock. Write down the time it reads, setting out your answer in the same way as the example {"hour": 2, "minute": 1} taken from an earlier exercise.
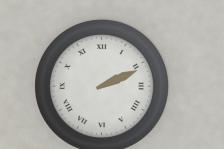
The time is {"hour": 2, "minute": 11}
